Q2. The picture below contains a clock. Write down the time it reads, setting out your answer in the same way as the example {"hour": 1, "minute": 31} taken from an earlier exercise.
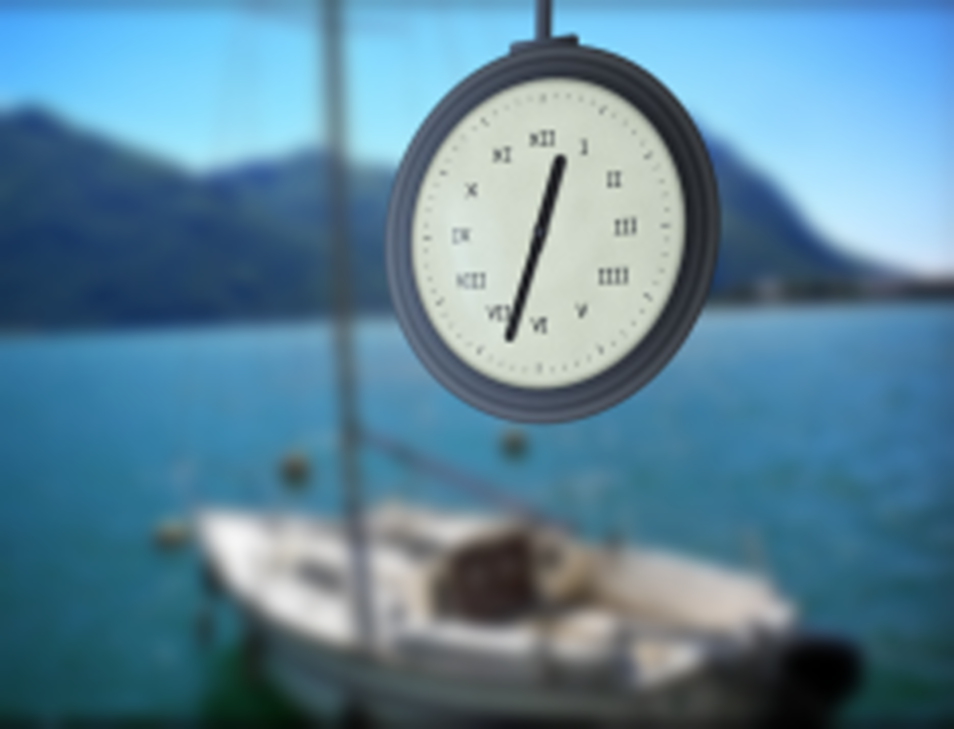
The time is {"hour": 12, "minute": 33}
